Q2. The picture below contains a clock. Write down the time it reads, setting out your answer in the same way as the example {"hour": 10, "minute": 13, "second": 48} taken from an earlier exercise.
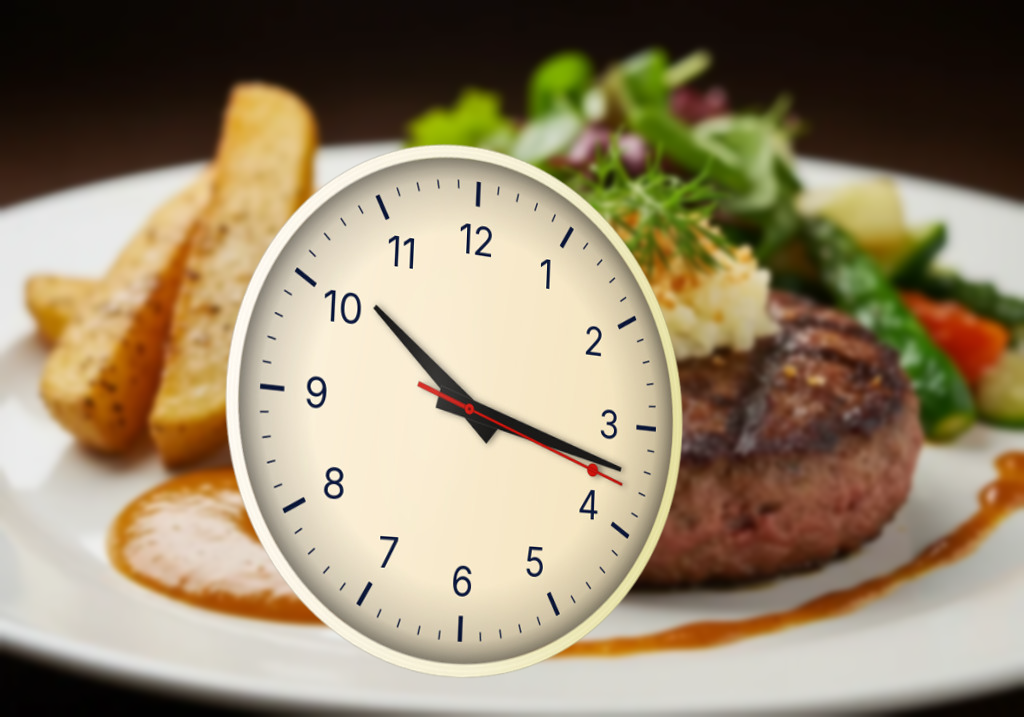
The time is {"hour": 10, "minute": 17, "second": 18}
